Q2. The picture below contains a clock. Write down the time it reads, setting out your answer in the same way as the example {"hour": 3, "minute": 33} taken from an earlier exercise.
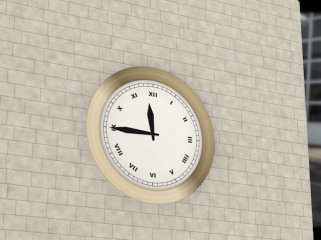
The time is {"hour": 11, "minute": 45}
